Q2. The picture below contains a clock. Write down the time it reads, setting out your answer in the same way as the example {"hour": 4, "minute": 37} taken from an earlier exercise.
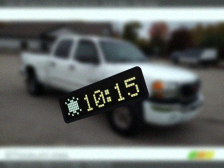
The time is {"hour": 10, "minute": 15}
